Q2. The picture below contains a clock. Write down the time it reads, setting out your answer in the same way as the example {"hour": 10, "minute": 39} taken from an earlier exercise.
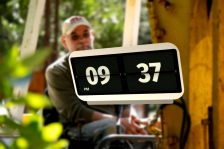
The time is {"hour": 9, "minute": 37}
